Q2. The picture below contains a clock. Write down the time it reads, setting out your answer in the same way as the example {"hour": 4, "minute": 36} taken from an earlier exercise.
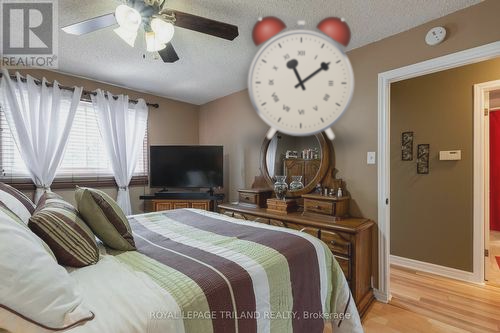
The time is {"hour": 11, "minute": 9}
